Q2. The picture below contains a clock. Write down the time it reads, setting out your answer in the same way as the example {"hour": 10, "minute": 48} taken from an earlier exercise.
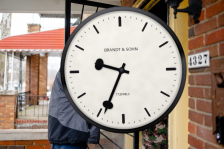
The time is {"hour": 9, "minute": 34}
